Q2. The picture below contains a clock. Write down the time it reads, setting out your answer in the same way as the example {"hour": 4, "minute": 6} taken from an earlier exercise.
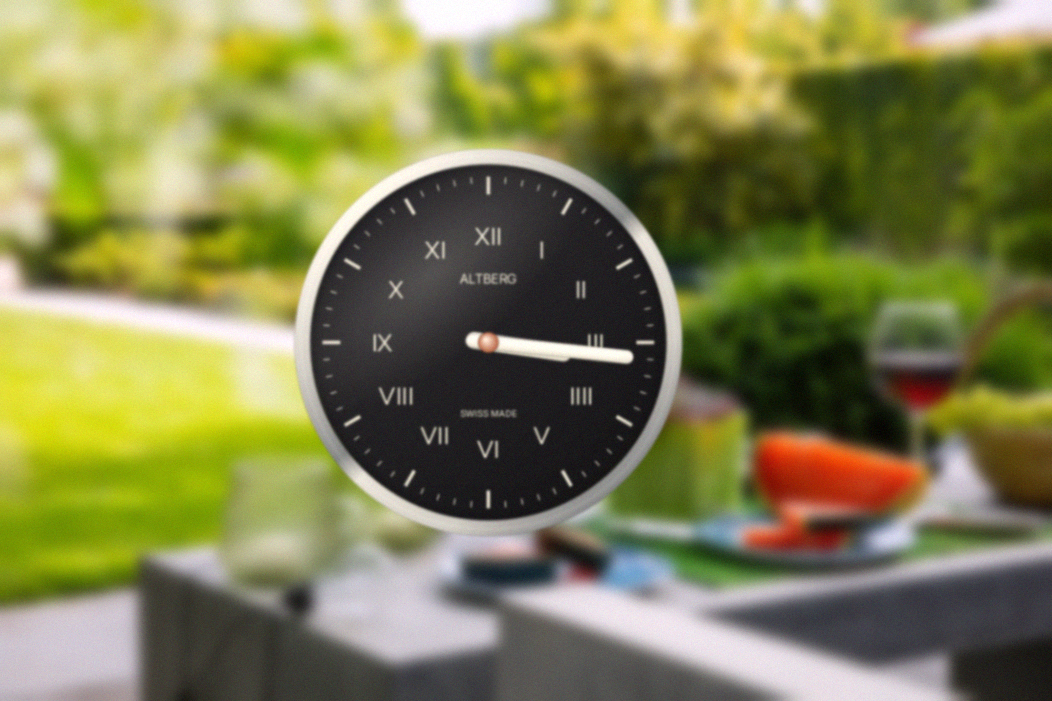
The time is {"hour": 3, "minute": 16}
